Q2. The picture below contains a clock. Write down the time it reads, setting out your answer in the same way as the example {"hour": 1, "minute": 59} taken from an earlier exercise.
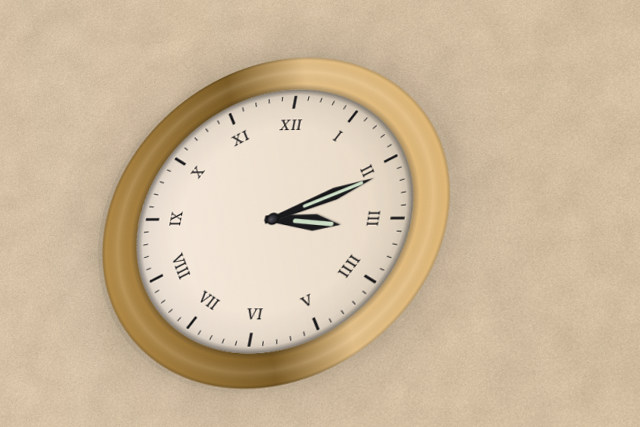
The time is {"hour": 3, "minute": 11}
